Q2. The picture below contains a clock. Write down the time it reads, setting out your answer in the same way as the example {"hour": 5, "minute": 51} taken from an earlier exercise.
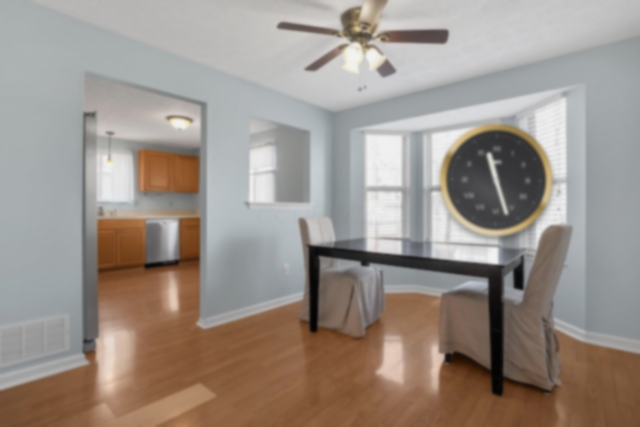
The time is {"hour": 11, "minute": 27}
